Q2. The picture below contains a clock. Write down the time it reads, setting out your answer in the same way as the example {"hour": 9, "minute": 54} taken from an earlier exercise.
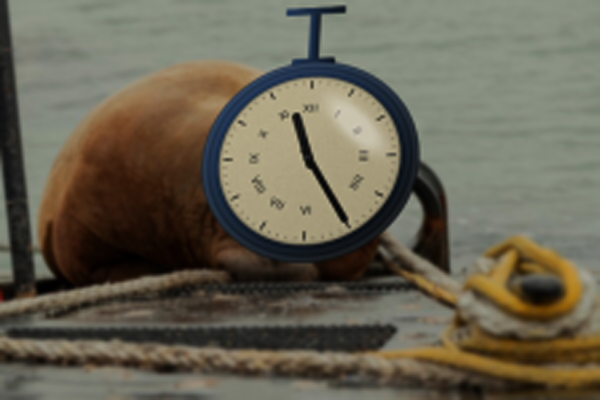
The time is {"hour": 11, "minute": 25}
